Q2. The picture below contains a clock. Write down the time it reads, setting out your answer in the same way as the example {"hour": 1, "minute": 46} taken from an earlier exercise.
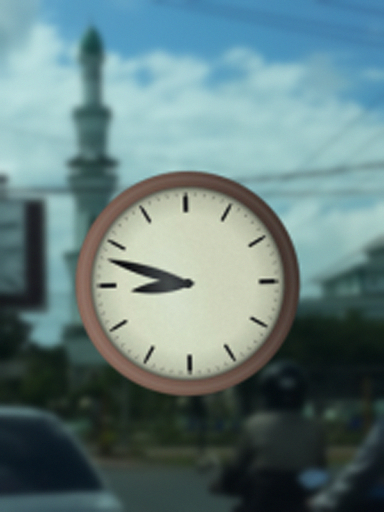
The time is {"hour": 8, "minute": 48}
